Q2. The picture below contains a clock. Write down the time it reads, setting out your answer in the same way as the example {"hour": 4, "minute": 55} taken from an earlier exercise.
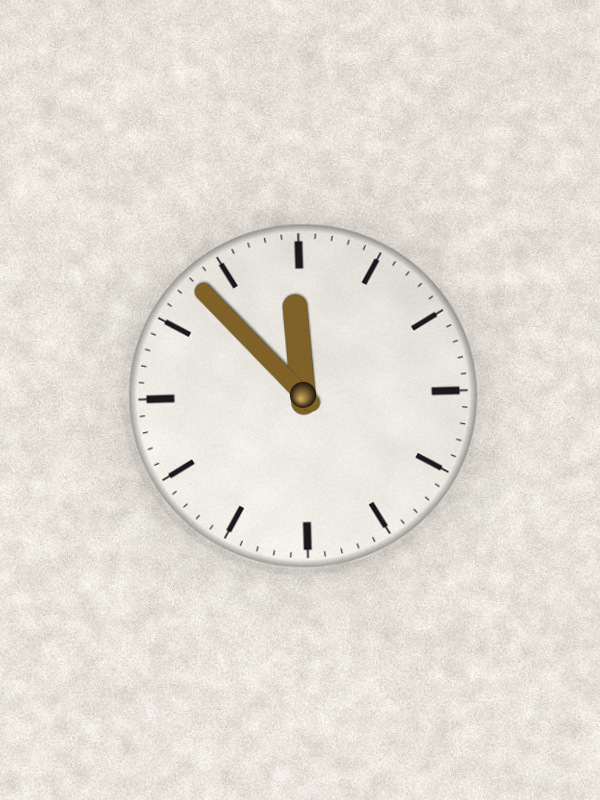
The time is {"hour": 11, "minute": 53}
